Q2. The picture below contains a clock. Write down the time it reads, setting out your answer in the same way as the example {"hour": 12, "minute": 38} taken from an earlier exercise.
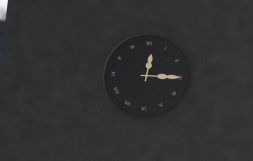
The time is {"hour": 12, "minute": 15}
